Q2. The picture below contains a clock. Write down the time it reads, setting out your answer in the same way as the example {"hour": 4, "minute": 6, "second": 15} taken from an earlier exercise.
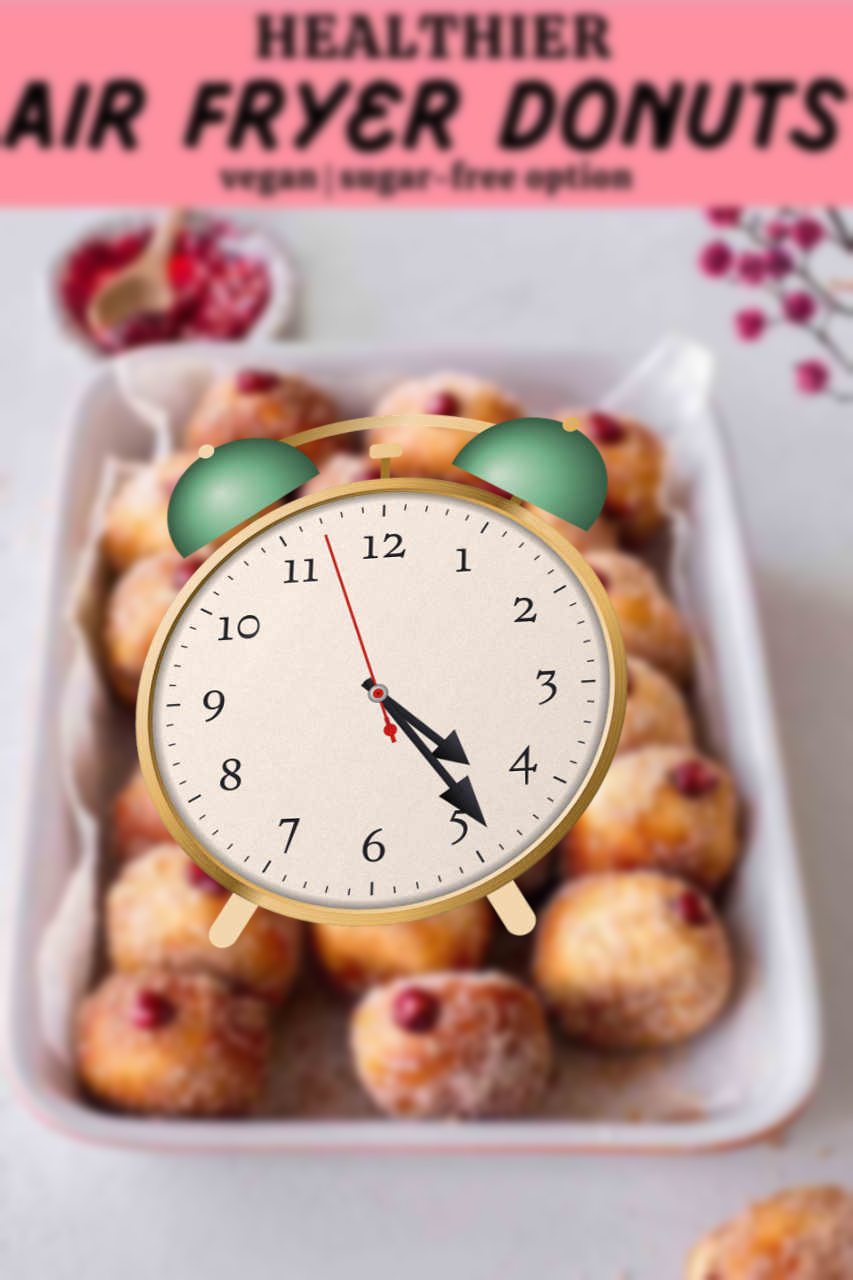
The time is {"hour": 4, "minute": 23, "second": 57}
